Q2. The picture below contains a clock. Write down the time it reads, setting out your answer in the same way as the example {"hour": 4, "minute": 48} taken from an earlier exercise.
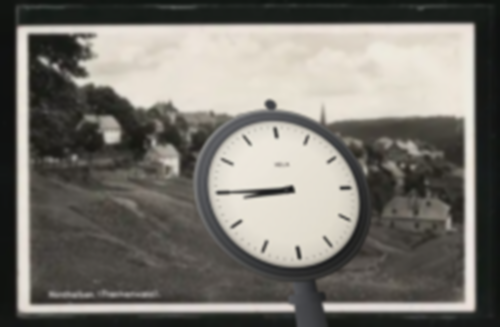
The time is {"hour": 8, "minute": 45}
